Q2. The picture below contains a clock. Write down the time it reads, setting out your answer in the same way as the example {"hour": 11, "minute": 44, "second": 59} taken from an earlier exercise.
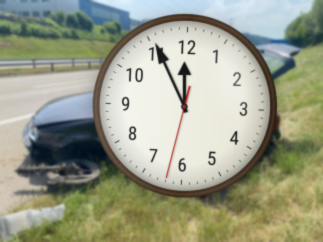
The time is {"hour": 11, "minute": 55, "second": 32}
